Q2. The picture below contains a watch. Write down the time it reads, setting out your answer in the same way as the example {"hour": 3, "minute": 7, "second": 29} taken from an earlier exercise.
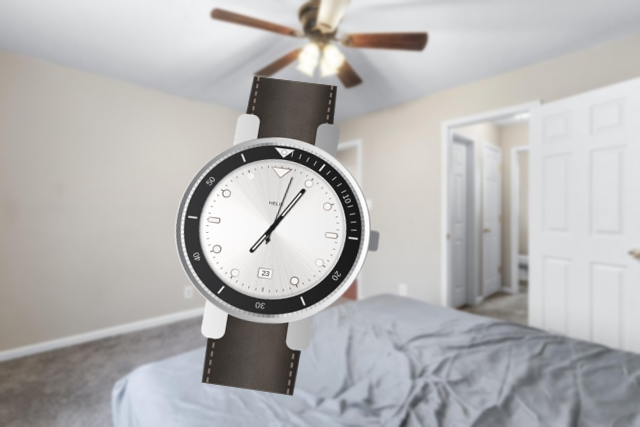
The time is {"hour": 7, "minute": 5, "second": 2}
